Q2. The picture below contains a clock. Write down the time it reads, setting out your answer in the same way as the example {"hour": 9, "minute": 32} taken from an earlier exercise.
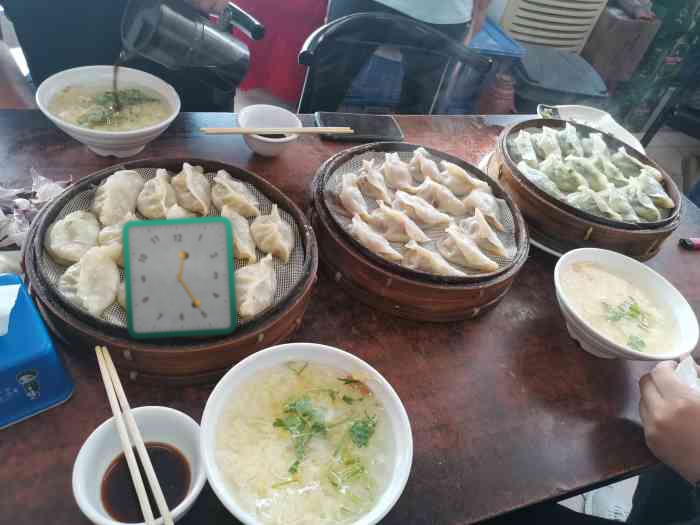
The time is {"hour": 12, "minute": 25}
